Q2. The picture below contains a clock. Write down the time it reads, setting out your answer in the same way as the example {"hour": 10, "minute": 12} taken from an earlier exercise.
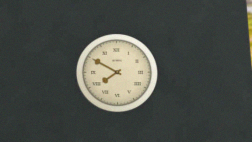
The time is {"hour": 7, "minute": 50}
